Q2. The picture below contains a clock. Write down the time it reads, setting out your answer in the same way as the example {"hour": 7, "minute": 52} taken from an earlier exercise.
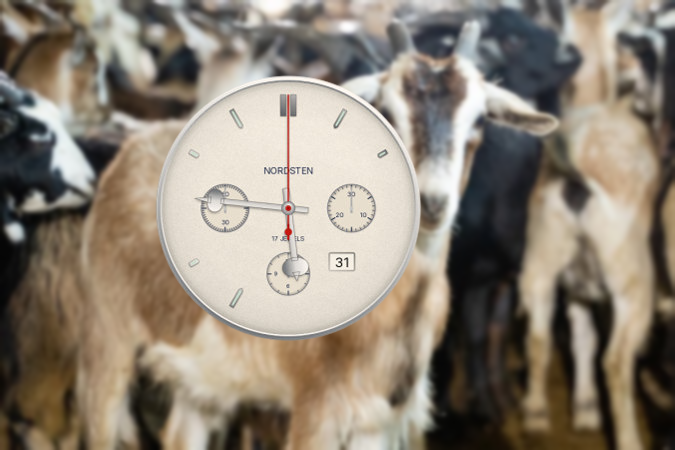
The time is {"hour": 5, "minute": 46}
